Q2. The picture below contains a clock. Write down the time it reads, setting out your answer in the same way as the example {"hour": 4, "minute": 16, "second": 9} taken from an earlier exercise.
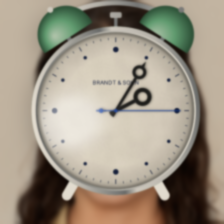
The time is {"hour": 2, "minute": 5, "second": 15}
